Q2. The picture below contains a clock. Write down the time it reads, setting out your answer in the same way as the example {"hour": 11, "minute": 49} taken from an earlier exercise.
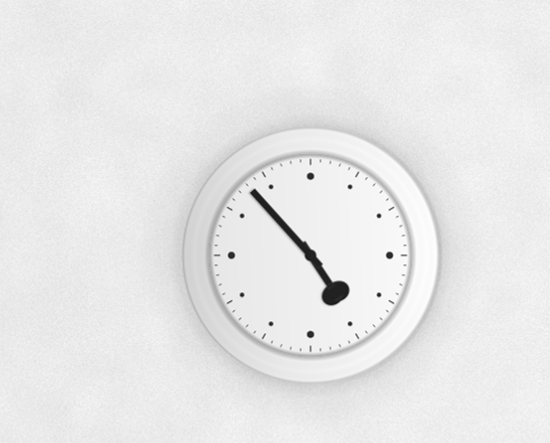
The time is {"hour": 4, "minute": 53}
